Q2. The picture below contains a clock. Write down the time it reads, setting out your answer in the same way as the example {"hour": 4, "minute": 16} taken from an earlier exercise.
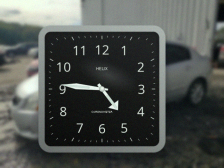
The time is {"hour": 4, "minute": 46}
